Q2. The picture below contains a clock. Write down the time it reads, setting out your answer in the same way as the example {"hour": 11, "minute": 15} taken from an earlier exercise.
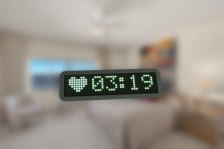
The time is {"hour": 3, "minute": 19}
